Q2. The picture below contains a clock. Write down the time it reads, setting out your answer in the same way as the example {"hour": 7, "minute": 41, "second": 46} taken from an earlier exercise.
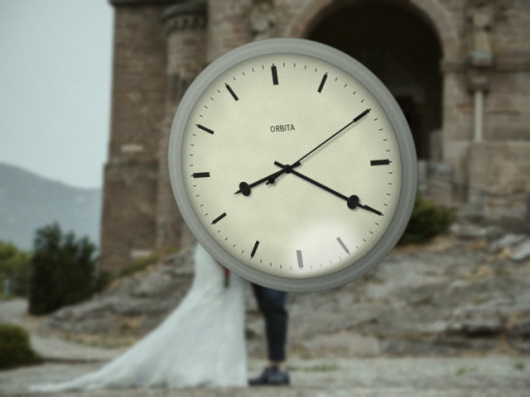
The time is {"hour": 8, "minute": 20, "second": 10}
